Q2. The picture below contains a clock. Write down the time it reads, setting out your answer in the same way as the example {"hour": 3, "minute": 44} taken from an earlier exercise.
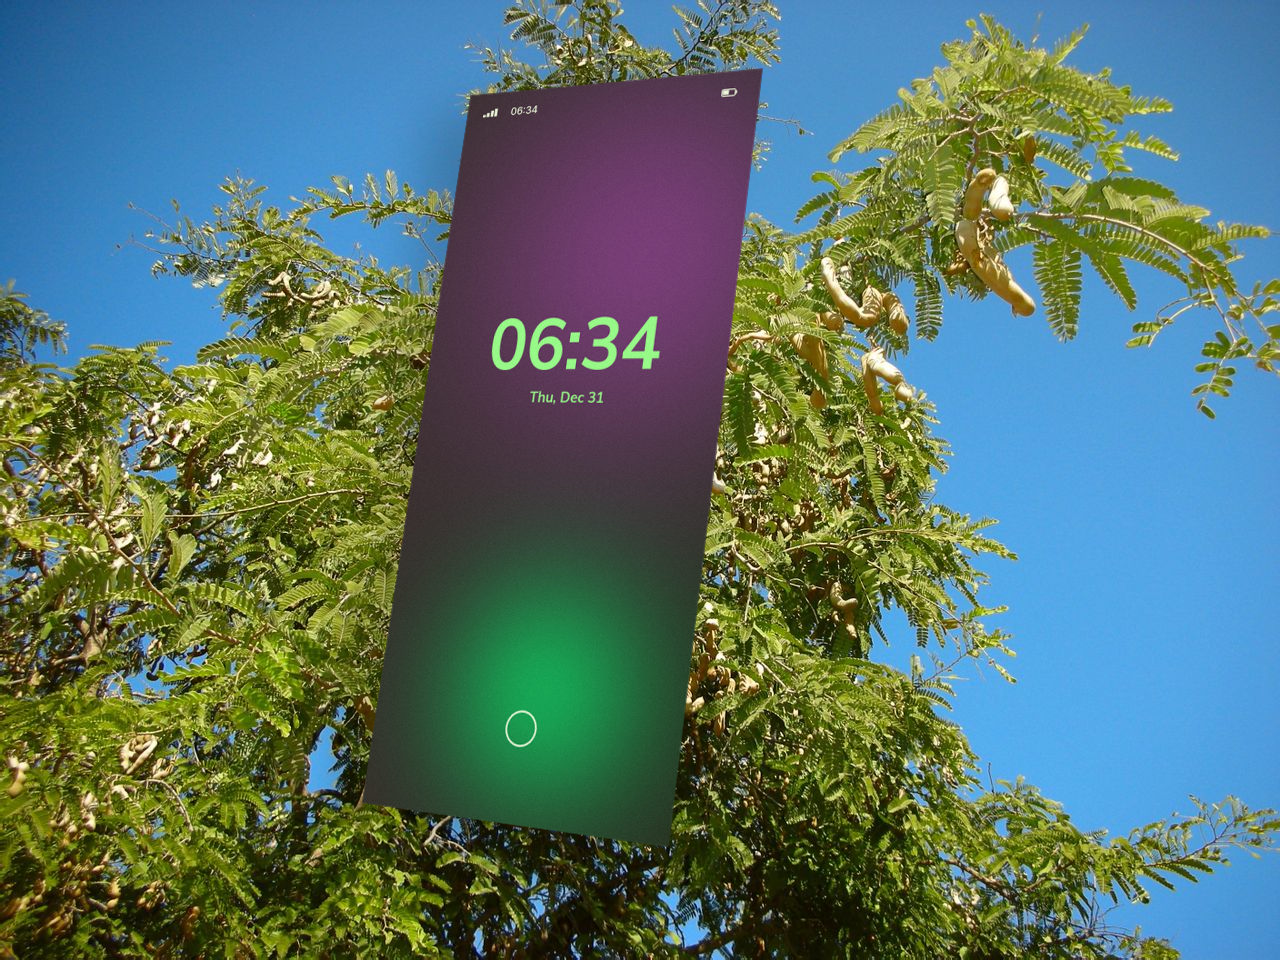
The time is {"hour": 6, "minute": 34}
